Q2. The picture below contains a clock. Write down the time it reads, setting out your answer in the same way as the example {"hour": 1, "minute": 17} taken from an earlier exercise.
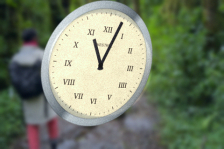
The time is {"hour": 11, "minute": 3}
